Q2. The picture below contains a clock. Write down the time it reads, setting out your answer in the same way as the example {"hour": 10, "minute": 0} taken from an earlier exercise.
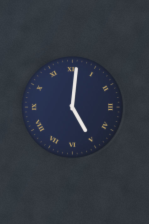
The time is {"hour": 5, "minute": 1}
